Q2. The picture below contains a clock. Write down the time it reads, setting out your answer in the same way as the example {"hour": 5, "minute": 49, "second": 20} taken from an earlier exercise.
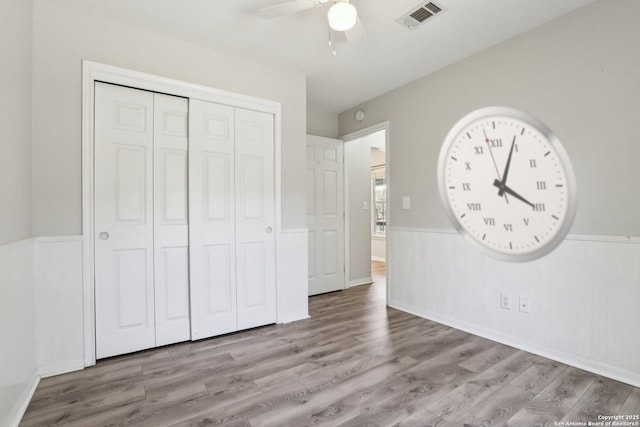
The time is {"hour": 4, "minute": 3, "second": 58}
